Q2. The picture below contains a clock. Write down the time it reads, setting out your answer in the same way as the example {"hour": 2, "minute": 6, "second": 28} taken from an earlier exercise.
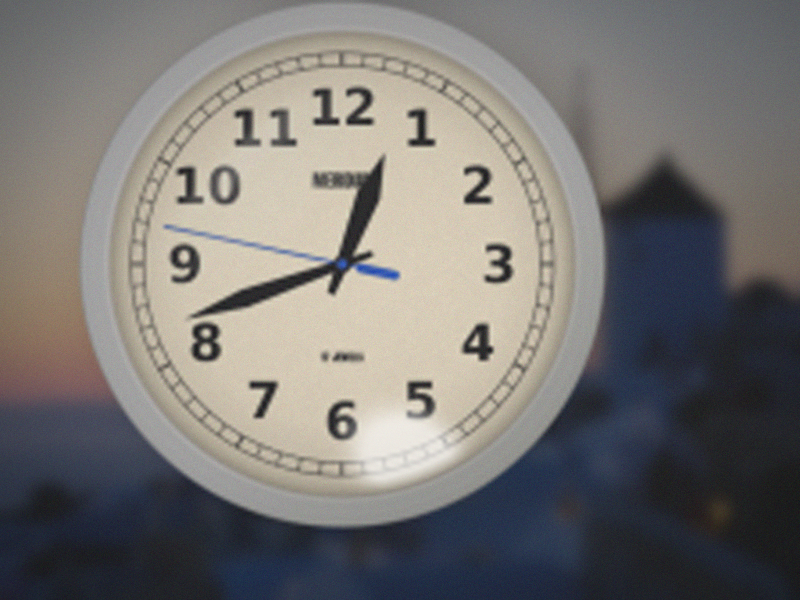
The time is {"hour": 12, "minute": 41, "second": 47}
